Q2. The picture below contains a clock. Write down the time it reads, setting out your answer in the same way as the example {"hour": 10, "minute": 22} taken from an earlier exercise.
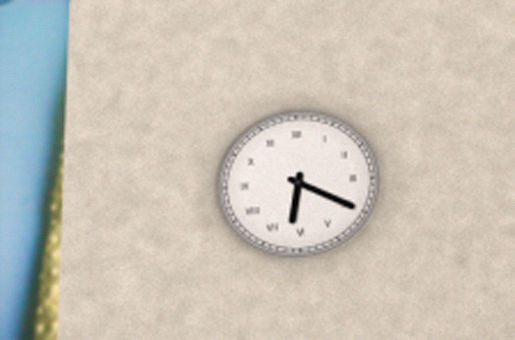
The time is {"hour": 6, "minute": 20}
